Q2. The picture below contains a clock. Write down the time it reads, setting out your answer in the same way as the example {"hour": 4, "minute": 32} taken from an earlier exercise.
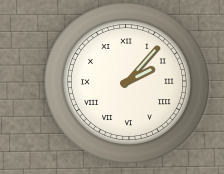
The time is {"hour": 2, "minute": 7}
